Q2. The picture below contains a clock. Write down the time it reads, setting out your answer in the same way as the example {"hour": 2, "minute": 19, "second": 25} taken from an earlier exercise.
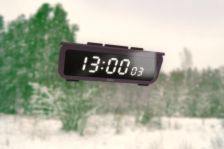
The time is {"hour": 13, "minute": 0, "second": 3}
